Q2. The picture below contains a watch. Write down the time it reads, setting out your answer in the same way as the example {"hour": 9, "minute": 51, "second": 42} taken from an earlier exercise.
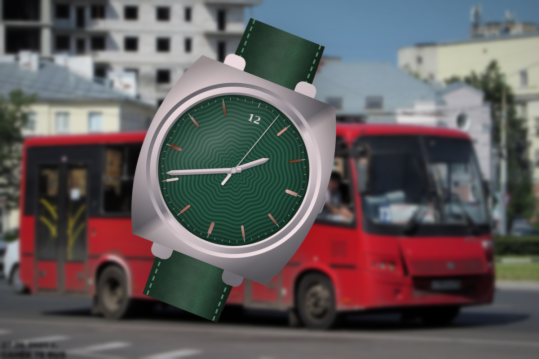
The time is {"hour": 1, "minute": 41, "second": 3}
